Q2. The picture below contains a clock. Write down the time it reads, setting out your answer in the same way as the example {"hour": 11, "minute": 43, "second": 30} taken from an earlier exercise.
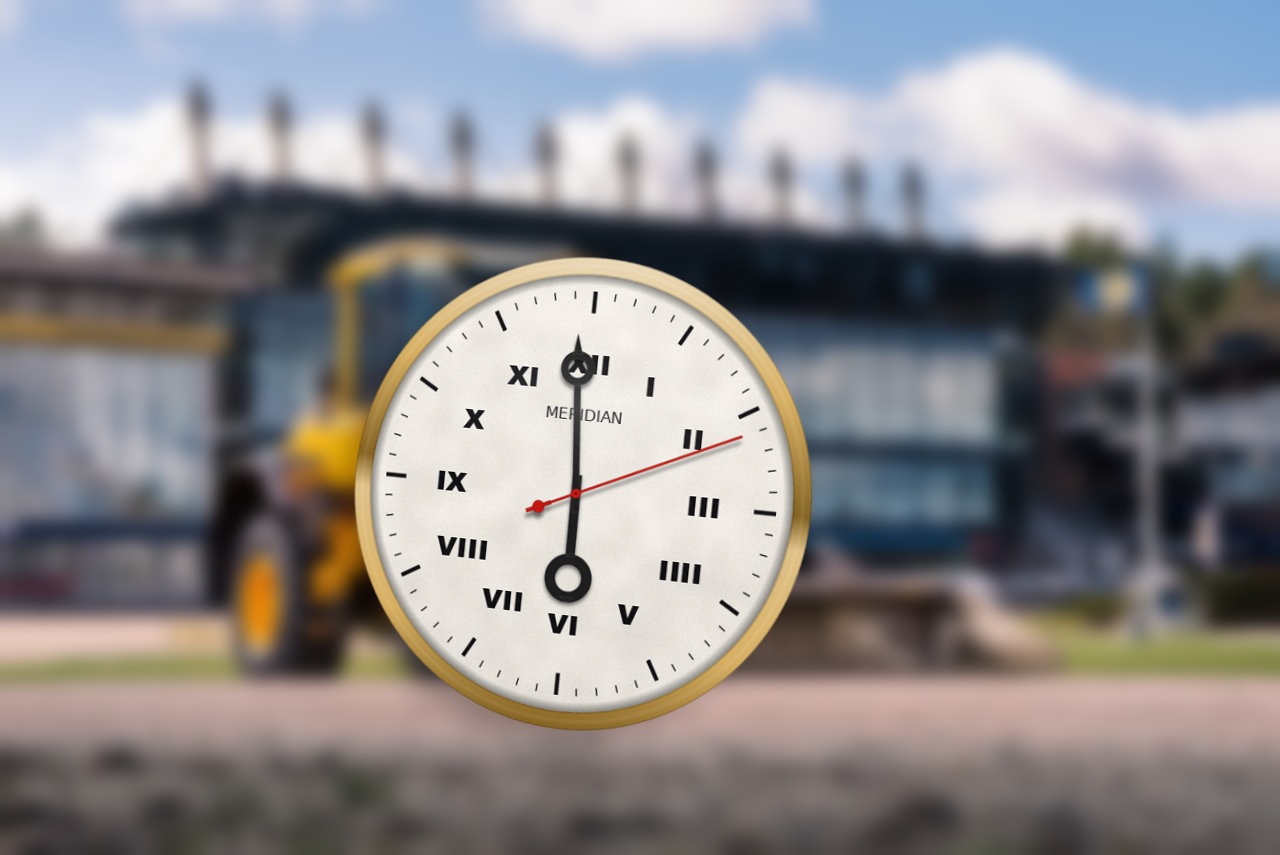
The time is {"hour": 5, "minute": 59, "second": 11}
